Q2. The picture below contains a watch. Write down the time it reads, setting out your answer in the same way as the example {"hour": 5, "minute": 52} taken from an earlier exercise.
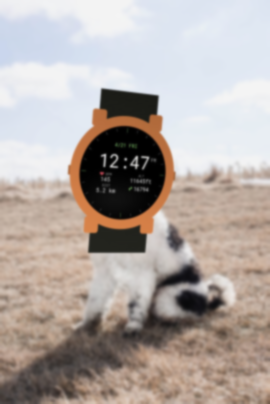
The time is {"hour": 12, "minute": 47}
